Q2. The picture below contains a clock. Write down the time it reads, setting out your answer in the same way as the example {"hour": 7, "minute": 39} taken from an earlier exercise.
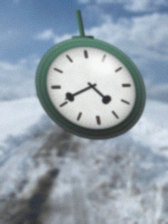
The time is {"hour": 4, "minute": 41}
